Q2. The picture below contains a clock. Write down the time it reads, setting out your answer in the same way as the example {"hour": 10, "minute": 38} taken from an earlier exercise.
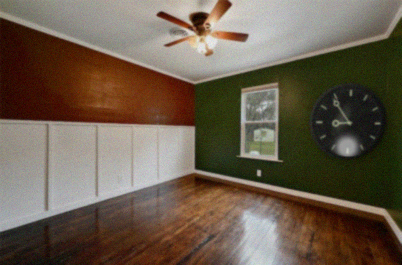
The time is {"hour": 8, "minute": 54}
